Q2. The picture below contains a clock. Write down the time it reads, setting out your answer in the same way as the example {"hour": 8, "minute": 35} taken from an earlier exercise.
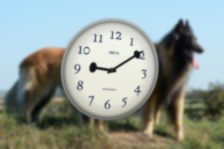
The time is {"hour": 9, "minute": 9}
